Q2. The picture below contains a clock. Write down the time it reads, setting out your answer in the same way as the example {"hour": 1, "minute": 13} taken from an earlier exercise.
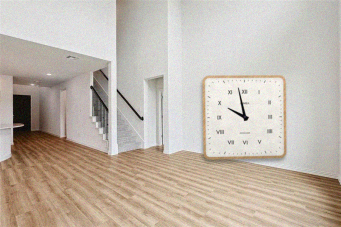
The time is {"hour": 9, "minute": 58}
